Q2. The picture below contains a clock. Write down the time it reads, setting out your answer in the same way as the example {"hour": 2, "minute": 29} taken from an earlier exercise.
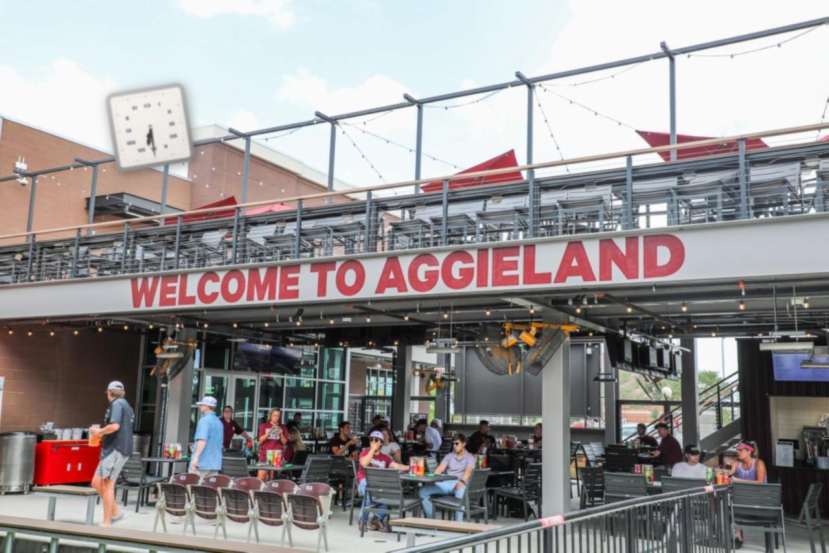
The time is {"hour": 6, "minute": 30}
